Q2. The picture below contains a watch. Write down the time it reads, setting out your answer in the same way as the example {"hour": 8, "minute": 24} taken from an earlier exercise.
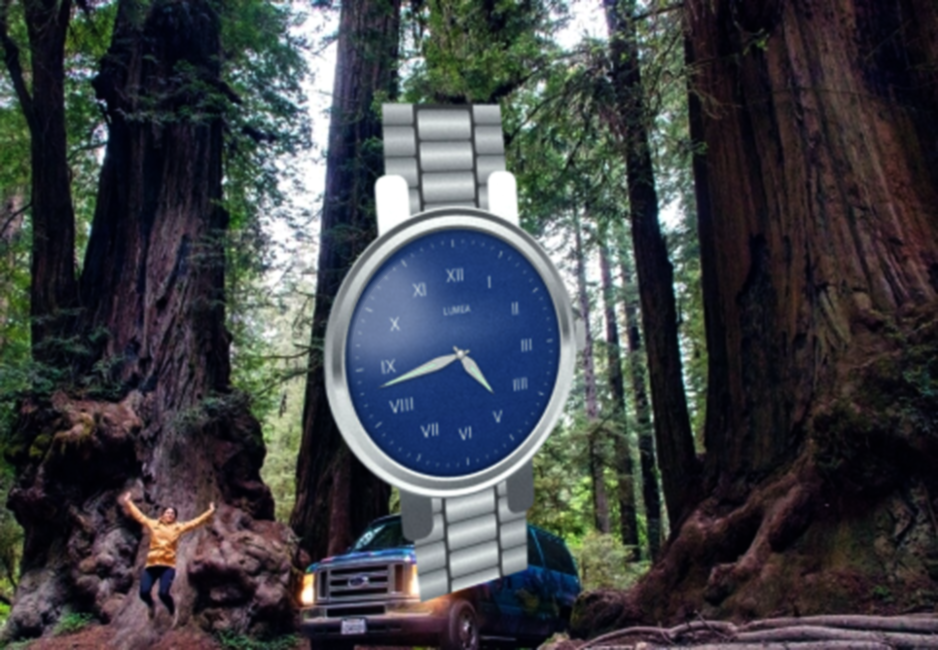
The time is {"hour": 4, "minute": 43}
